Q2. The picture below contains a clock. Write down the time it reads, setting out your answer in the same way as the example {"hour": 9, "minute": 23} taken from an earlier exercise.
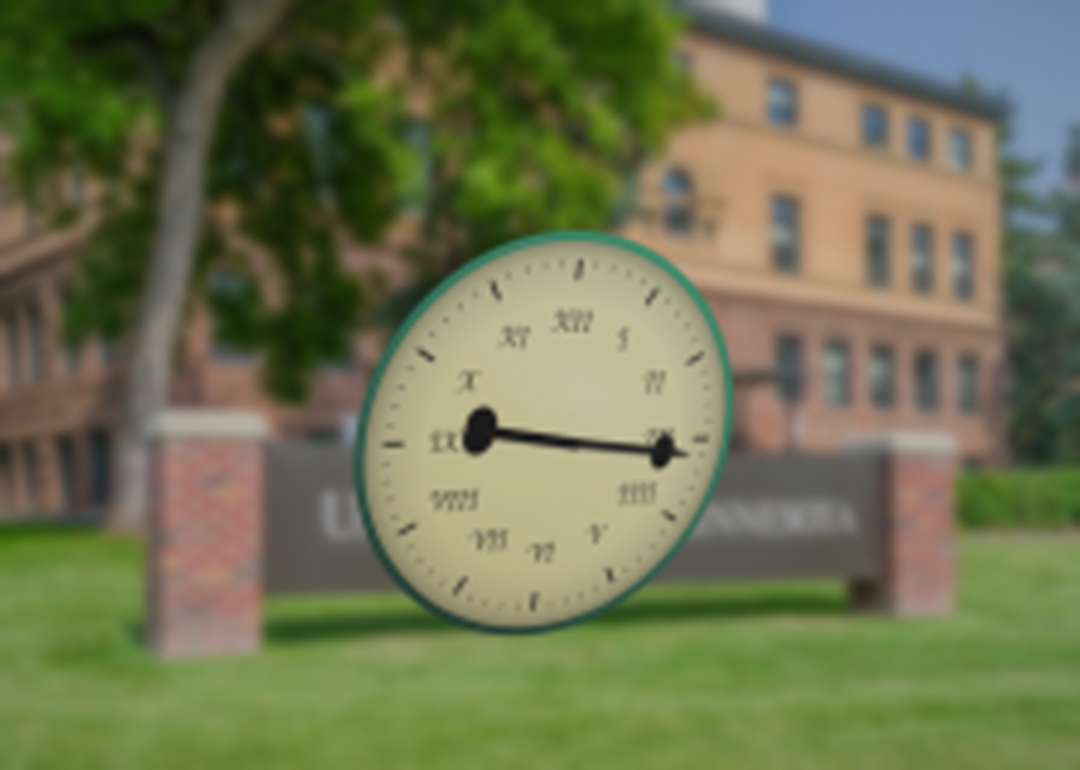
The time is {"hour": 9, "minute": 16}
